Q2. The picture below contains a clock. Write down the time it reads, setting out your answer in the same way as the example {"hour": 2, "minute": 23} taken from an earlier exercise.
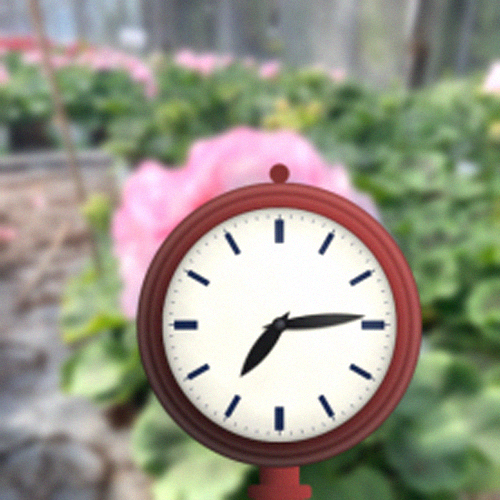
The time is {"hour": 7, "minute": 14}
